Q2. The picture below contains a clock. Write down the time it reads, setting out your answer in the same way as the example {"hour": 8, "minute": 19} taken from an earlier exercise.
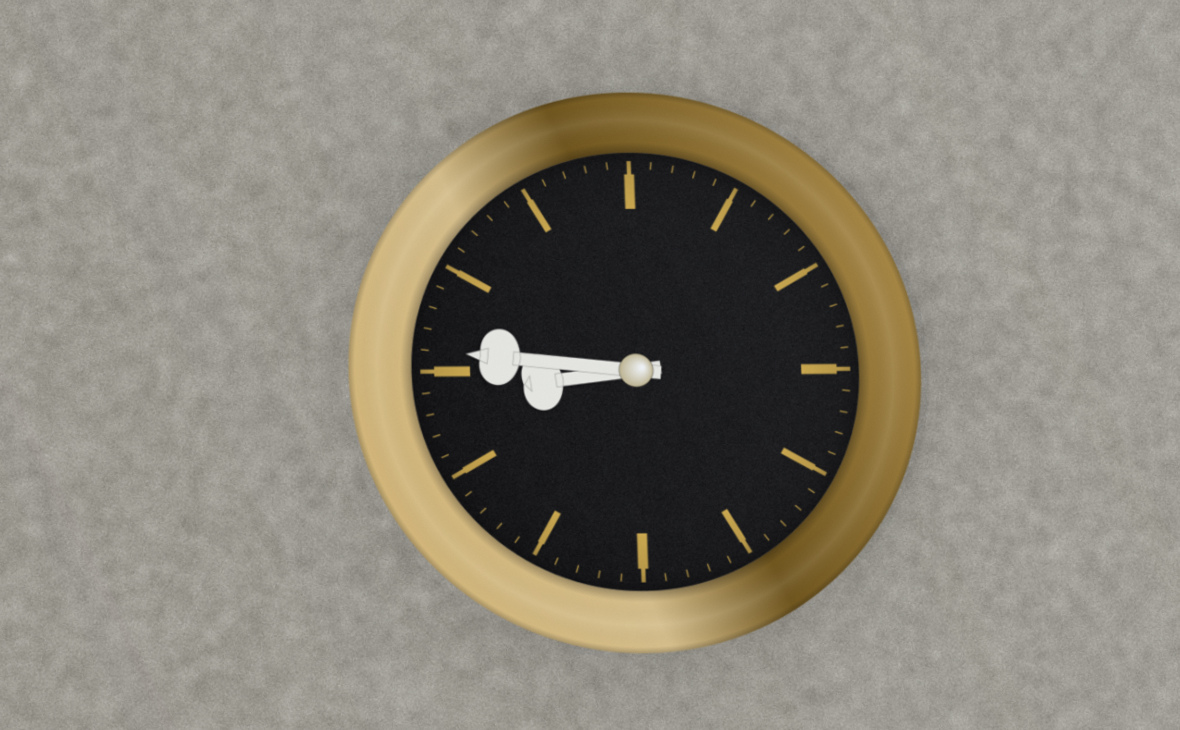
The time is {"hour": 8, "minute": 46}
